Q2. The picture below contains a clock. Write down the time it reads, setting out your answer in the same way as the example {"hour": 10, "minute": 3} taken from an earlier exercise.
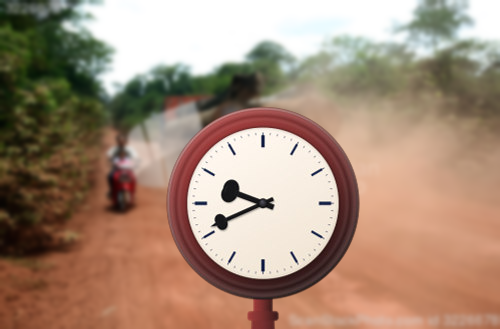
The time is {"hour": 9, "minute": 41}
